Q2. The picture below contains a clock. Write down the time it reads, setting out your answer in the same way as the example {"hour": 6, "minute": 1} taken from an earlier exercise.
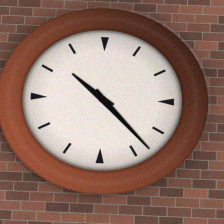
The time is {"hour": 10, "minute": 23}
